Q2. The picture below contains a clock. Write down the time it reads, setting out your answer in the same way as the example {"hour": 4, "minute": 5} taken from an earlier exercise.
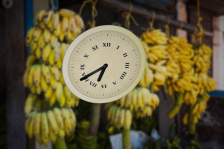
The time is {"hour": 6, "minute": 40}
